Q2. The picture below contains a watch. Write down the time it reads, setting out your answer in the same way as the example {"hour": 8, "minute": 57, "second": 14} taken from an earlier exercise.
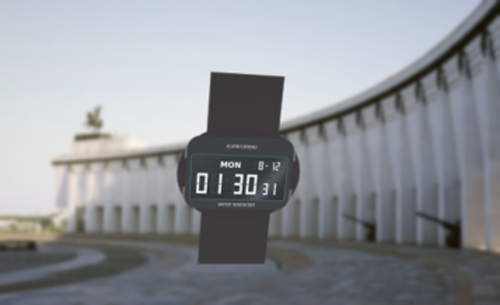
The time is {"hour": 1, "minute": 30, "second": 31}
